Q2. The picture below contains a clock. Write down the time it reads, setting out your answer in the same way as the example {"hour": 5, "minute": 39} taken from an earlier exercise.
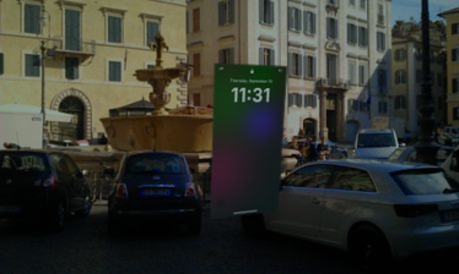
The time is {"hour": 11, "minute": 31}
